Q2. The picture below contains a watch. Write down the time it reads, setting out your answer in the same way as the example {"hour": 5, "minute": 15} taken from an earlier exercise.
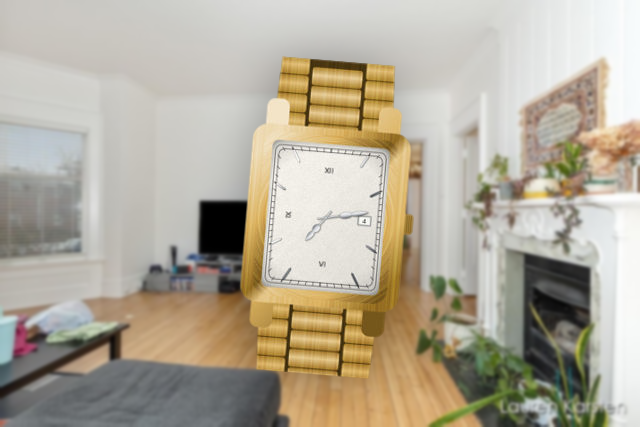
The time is {"hour": 7, "minute": 13}
